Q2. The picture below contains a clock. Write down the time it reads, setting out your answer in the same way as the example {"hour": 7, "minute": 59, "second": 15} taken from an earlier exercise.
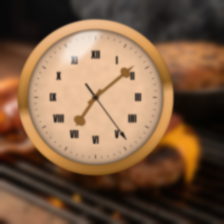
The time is {"hour": 7, "minute": 8, "second": 24}
